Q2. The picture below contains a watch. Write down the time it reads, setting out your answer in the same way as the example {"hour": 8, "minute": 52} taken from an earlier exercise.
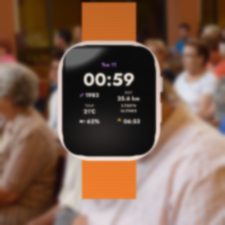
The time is {"hour": 0, "minute": 59}
